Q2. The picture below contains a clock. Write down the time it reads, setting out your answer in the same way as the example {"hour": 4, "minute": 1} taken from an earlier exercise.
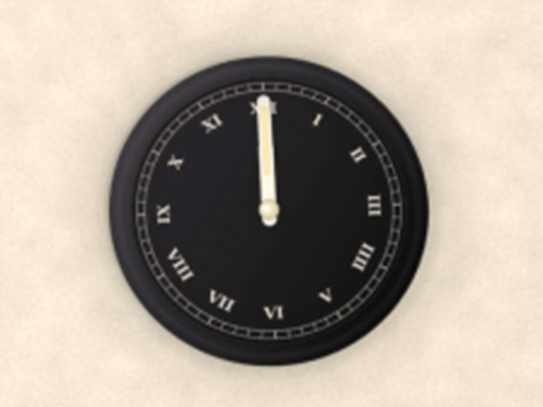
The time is {"hour": 12, "minute": 0}
